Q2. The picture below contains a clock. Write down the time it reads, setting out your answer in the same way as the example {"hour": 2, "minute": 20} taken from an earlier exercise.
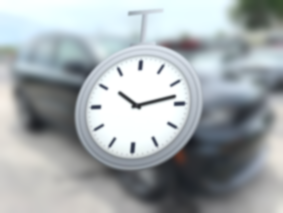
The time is {"hour": 10, "minute": 13}
